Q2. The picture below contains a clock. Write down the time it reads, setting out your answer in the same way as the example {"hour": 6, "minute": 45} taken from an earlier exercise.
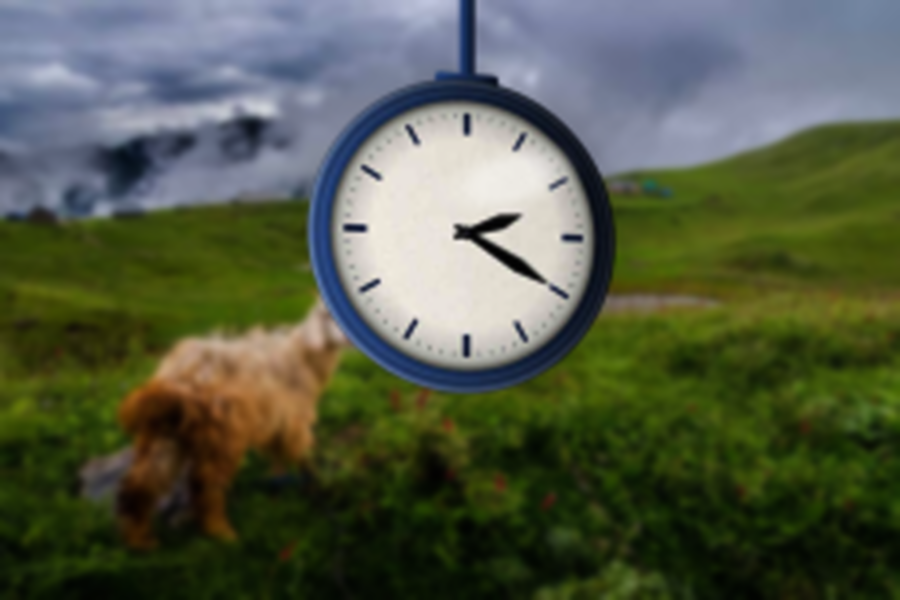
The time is {"hour": 2, "minute": 20}
